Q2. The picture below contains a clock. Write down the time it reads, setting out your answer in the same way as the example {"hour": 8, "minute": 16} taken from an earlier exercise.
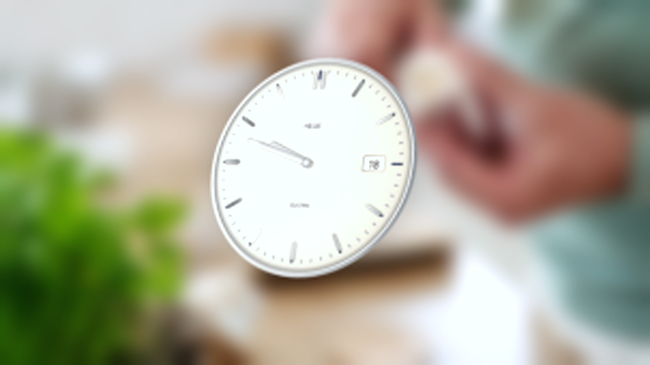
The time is {"hour": 9, "minute": 48}
